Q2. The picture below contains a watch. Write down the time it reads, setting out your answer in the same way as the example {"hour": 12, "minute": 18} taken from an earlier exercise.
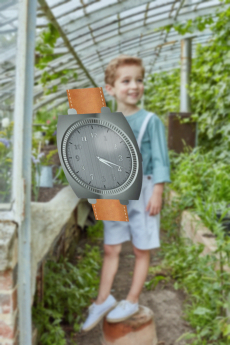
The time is {"hour": 4, "minute": 19}
